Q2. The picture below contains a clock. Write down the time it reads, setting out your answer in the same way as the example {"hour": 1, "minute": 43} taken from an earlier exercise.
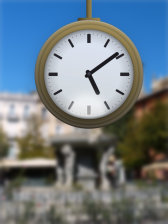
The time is {"hour": 5, "minute": 9}
